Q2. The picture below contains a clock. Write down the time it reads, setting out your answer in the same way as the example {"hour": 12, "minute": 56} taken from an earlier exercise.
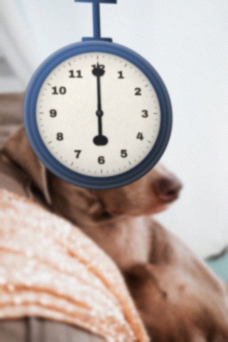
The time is {"hour": 6, "minute": 0}
